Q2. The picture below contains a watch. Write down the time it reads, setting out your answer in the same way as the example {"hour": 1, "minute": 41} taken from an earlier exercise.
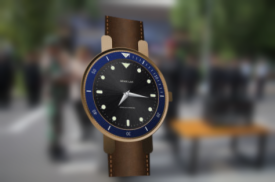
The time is {"hour": 7, "minute": 16}
